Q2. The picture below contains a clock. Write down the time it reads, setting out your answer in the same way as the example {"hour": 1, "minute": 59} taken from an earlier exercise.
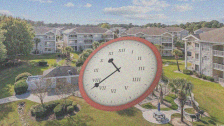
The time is {"hour": 10, "minute": 38}
